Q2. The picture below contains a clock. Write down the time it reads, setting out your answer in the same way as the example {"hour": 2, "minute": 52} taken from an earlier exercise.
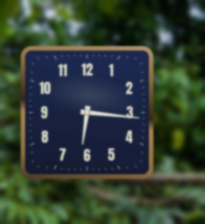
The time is {"hour": 6, "minute": 16}
